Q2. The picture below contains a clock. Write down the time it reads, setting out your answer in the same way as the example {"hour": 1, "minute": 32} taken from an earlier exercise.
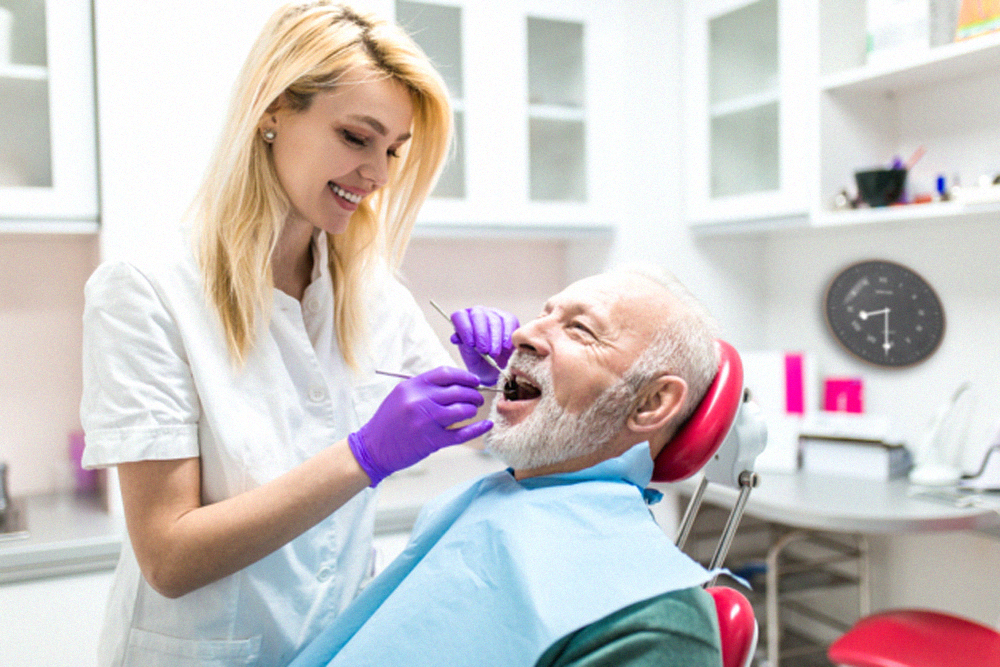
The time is {"hour": 8, "minute": 31}
